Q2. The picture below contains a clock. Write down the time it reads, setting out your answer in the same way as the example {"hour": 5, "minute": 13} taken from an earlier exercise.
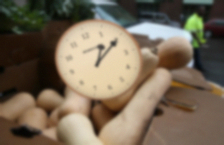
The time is {"hour": 1, "minute": 10}
